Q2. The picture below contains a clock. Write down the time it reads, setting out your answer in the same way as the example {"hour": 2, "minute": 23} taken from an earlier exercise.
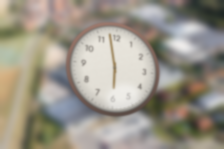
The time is {"hour": 5, "minute": 58}
